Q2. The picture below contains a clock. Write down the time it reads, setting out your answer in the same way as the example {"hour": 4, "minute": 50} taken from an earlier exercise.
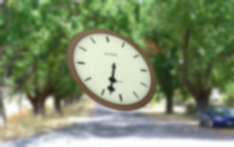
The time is {"hour": 6, "minute": 33}
